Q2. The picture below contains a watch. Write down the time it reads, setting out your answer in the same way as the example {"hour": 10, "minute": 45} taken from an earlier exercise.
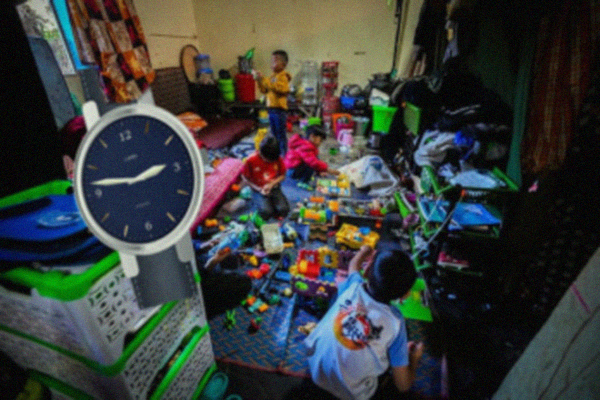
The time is {"hour": 2, "minute": 47}
